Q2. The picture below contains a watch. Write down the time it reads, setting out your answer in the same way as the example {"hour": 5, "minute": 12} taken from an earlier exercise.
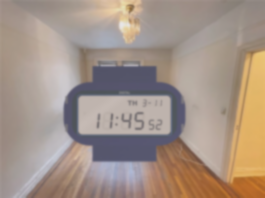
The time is {"hour": 11, "minute": 45}
